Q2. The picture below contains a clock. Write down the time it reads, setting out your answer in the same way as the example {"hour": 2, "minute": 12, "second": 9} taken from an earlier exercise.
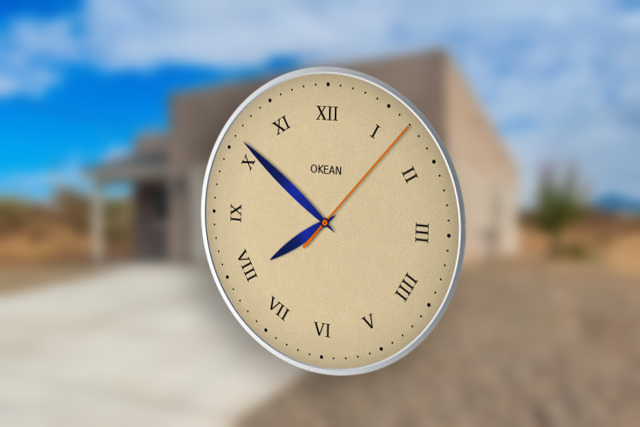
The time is {"hour": 7, "minute": 51, "second": 7}
